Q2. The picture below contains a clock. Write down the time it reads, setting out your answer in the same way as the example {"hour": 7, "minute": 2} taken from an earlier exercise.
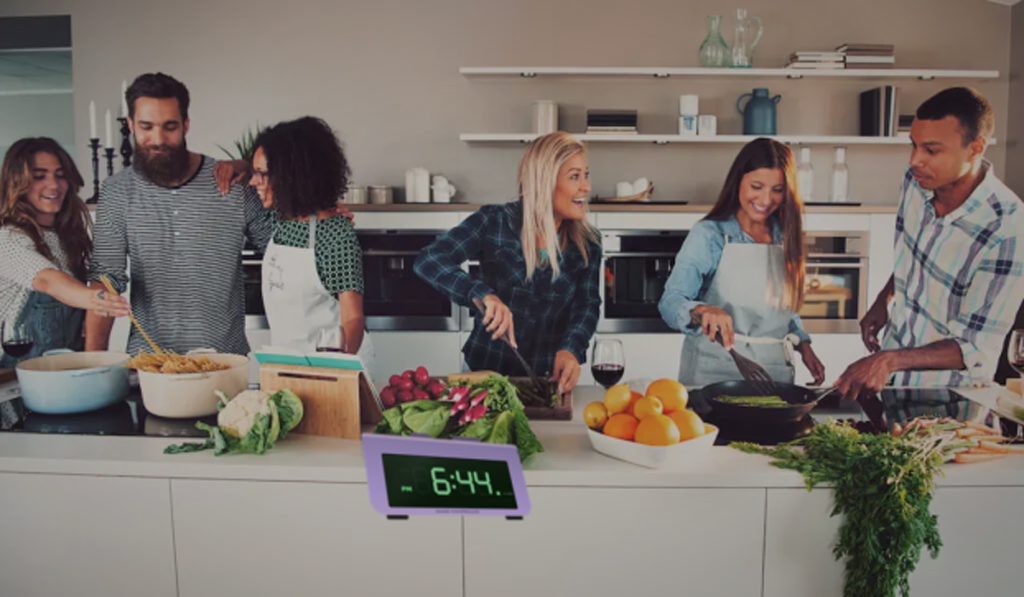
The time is {"hour": 6, "minute": 44}
